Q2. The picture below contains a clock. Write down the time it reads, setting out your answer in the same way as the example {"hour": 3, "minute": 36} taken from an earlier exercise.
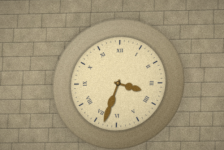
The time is {"hour": 3, "minute": 33}
